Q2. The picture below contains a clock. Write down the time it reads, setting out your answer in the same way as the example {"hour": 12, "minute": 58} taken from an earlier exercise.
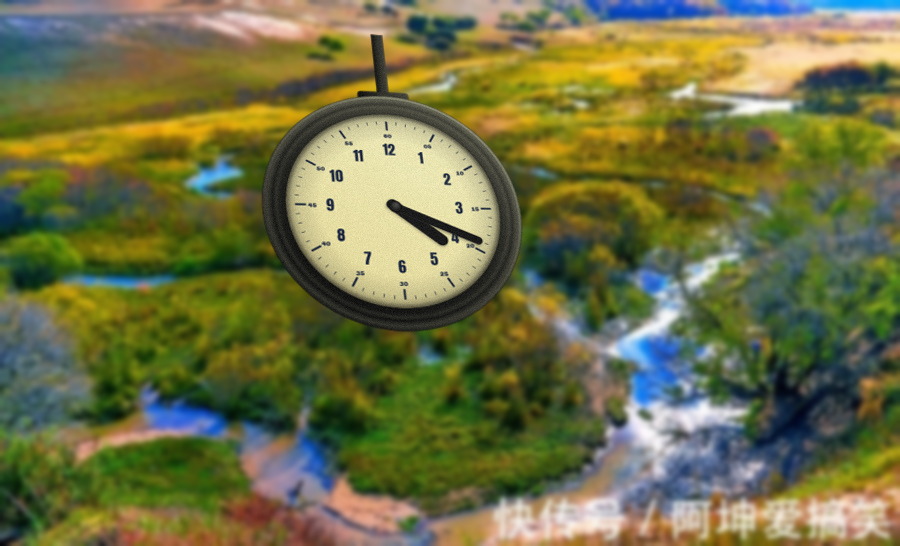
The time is {"hour": 4, "minute": 19}
